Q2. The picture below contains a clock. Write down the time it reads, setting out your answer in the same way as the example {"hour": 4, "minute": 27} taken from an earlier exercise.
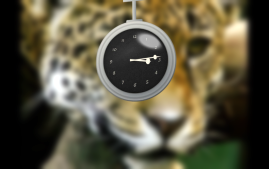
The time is {"hour": 3, "minute": 14}
